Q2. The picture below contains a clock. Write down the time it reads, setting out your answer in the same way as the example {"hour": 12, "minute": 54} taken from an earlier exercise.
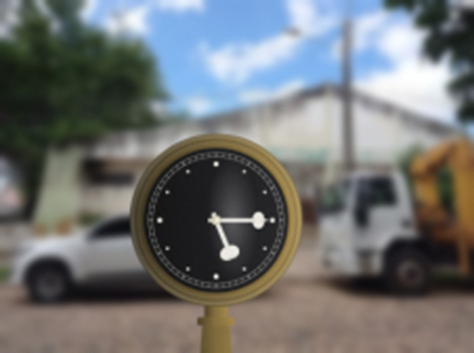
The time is {"hour": 5, "minute": 15}
